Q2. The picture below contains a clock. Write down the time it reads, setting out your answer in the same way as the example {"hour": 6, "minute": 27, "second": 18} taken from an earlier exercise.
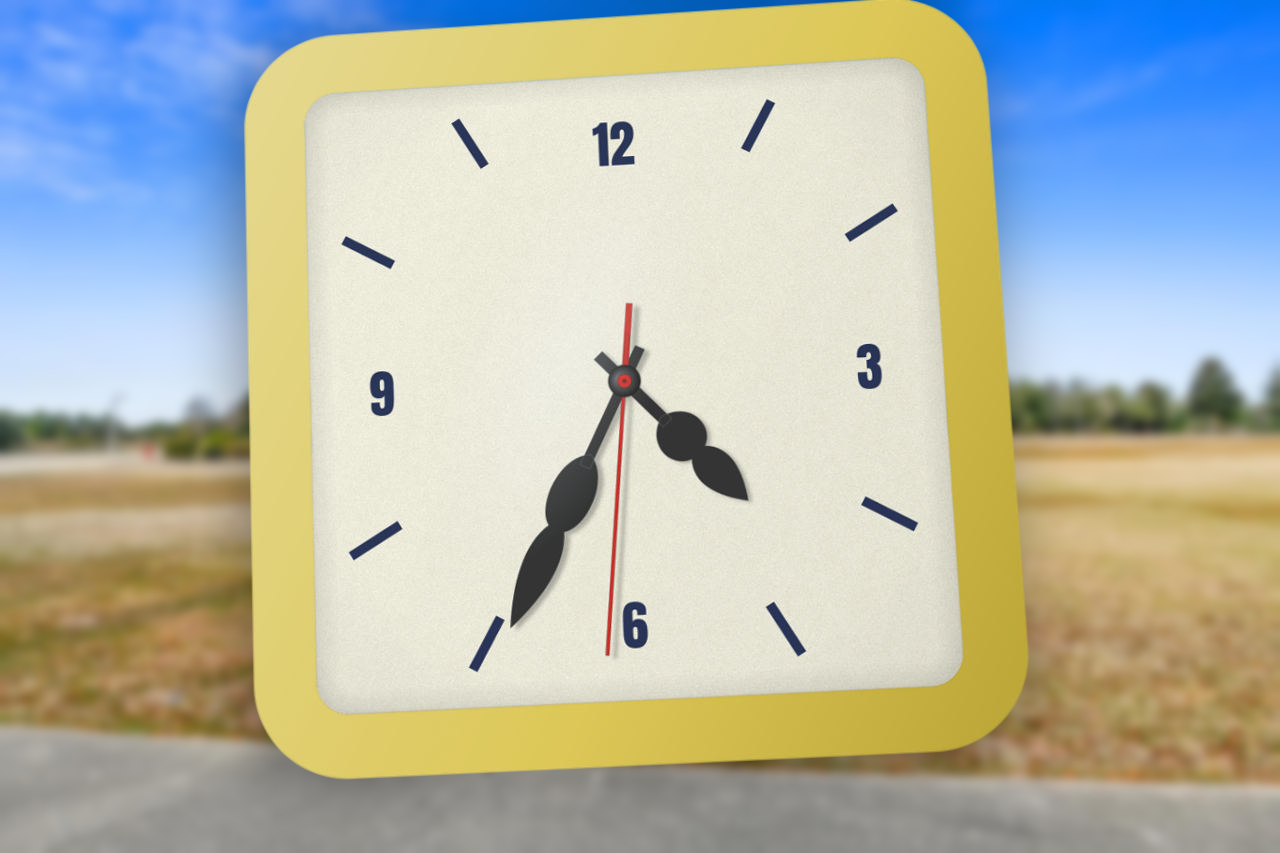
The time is {"hour": 4, "minute": 34, "second": 31}
